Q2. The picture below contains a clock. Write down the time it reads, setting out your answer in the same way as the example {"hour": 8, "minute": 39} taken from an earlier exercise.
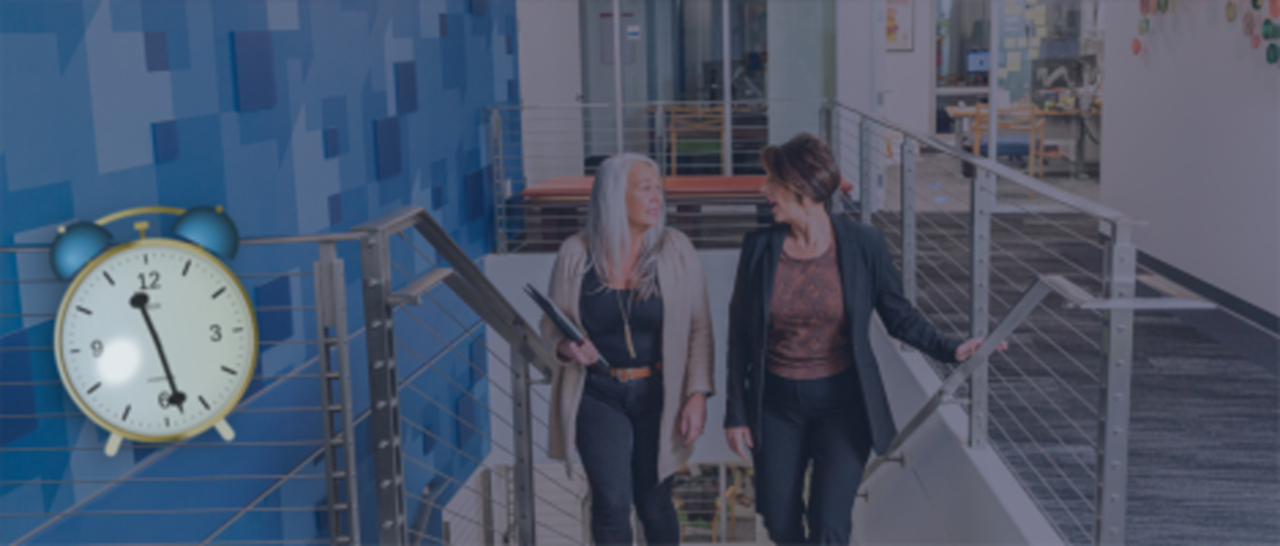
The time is {"hour": 11, "minute": 28}
